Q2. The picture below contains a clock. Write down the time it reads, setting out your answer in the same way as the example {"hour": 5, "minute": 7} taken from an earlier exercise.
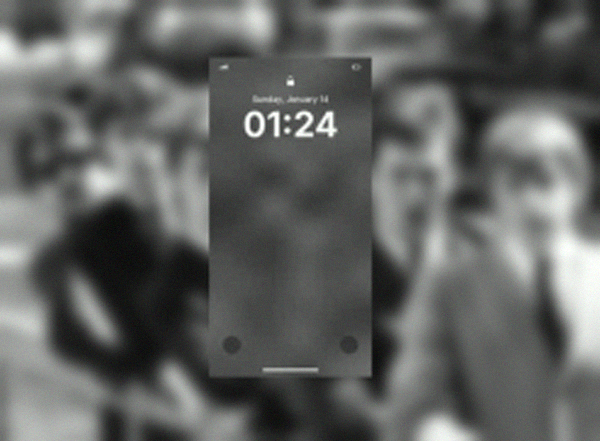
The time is {"hour": 1, "minute": 24}
